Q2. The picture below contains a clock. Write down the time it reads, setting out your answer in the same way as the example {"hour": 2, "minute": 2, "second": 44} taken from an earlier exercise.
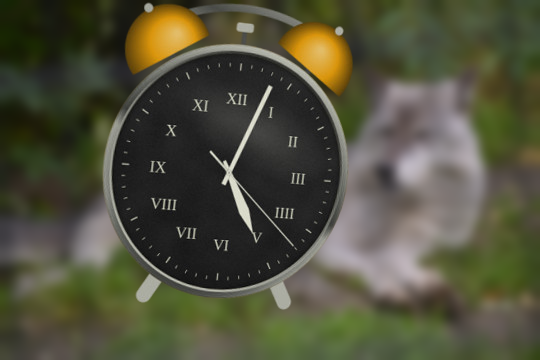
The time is {"hour": 5, "minute": 3, "second": 22}
